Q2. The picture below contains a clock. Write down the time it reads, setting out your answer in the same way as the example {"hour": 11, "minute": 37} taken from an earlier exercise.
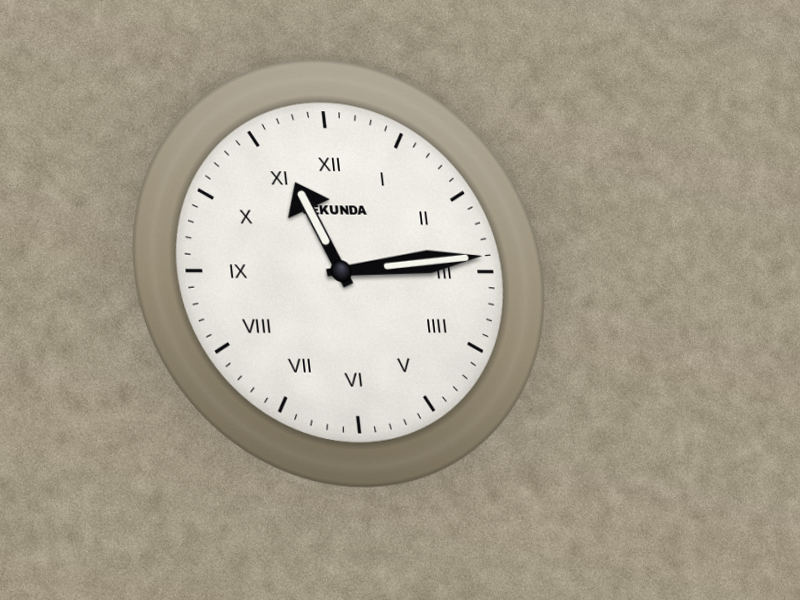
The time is {"hour": 11, "minute": 14}
